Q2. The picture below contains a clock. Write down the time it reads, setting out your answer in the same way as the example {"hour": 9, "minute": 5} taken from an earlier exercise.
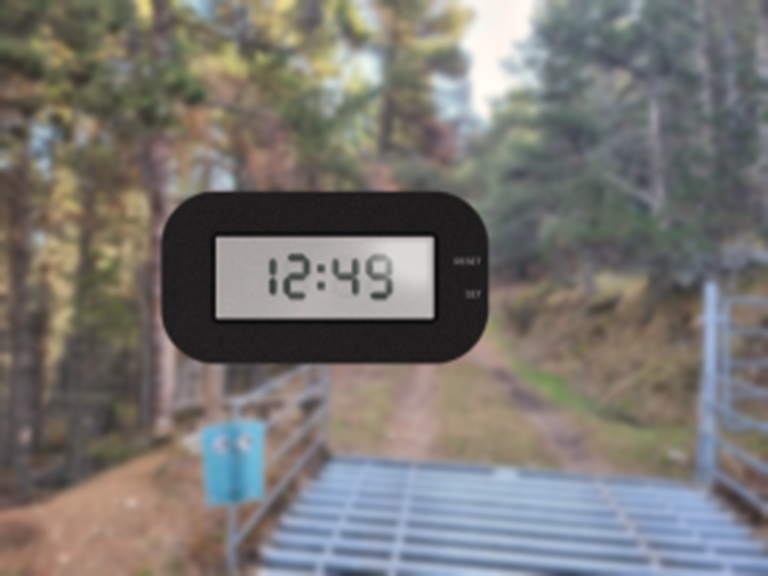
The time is {"hour": 12, "minute": 49}
